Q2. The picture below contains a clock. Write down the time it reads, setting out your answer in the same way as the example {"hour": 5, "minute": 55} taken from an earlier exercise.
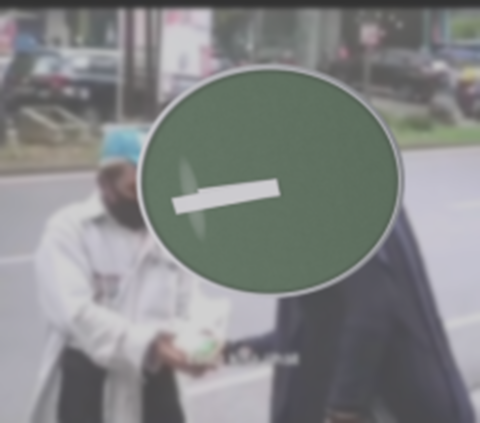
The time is {"hour": 8, "minute": 43}
